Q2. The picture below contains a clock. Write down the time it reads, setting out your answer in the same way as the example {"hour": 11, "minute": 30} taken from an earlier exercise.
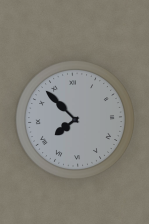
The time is {"hour": 7, "minute": 53}
